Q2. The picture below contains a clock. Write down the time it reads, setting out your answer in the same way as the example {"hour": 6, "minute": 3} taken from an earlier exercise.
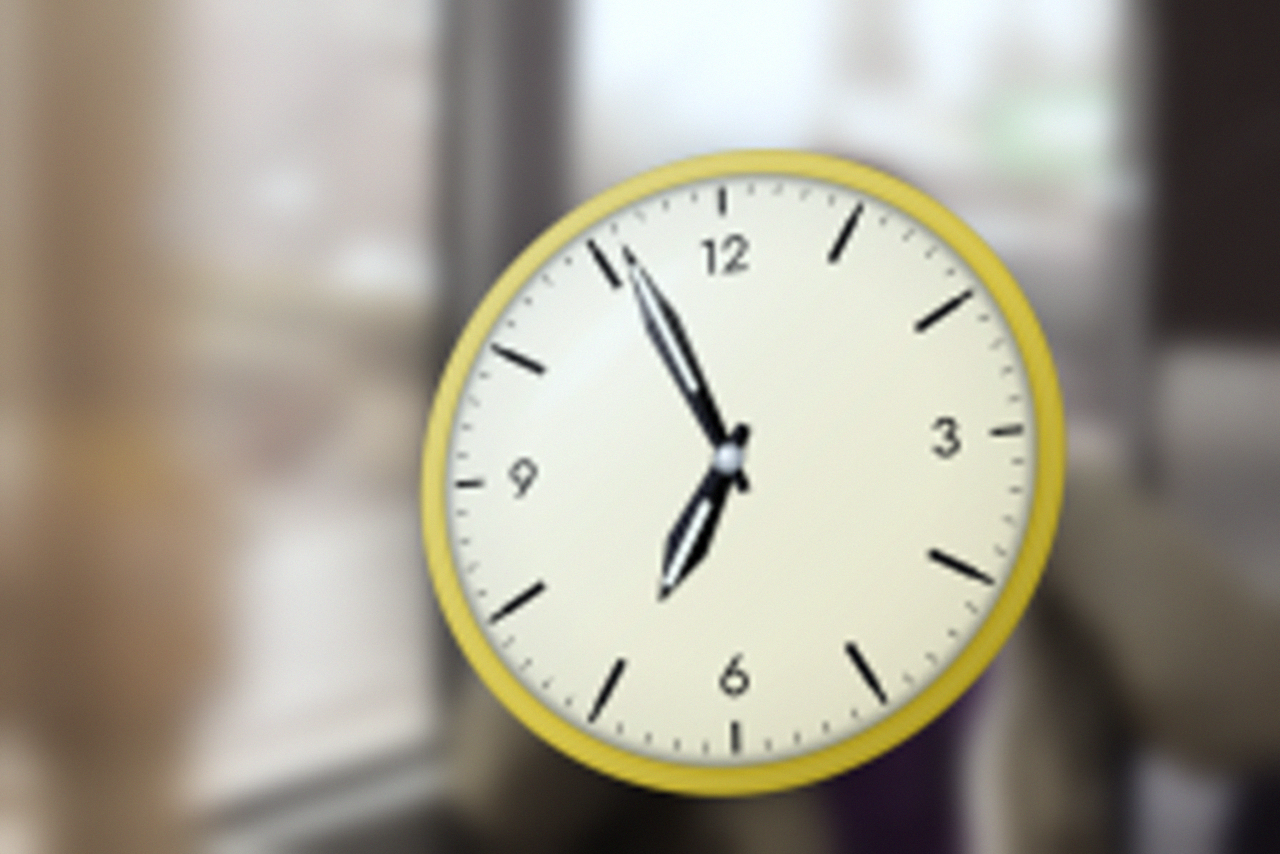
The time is {"hour": 6, "minute": 56}
